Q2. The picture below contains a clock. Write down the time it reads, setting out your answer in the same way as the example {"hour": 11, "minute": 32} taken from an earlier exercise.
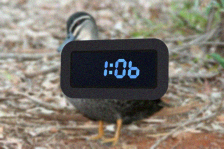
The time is {"hour": 1, "minute": 6}
